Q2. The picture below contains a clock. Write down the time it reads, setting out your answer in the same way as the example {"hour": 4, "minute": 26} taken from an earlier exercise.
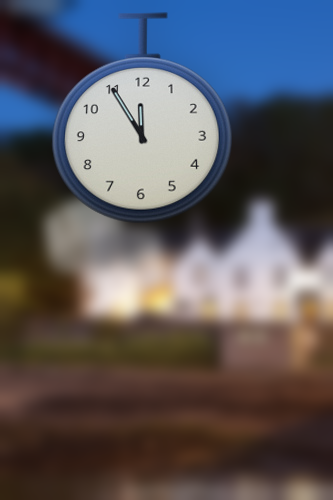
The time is {"hour": 11, "minute": 55}
